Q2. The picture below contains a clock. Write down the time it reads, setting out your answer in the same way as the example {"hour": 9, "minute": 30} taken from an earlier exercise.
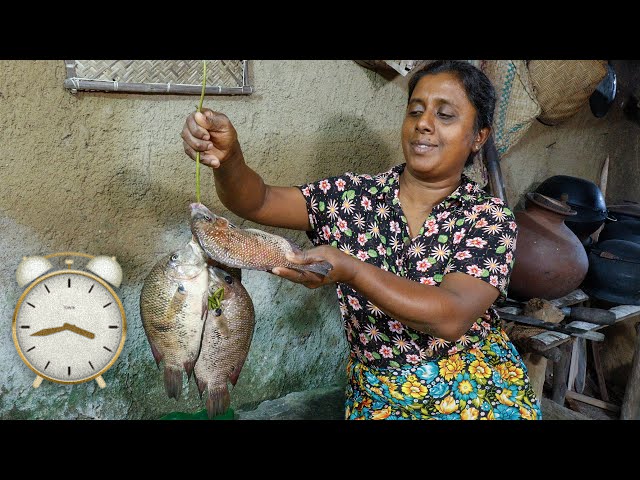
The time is {"hour": 3, "minute": 43}
